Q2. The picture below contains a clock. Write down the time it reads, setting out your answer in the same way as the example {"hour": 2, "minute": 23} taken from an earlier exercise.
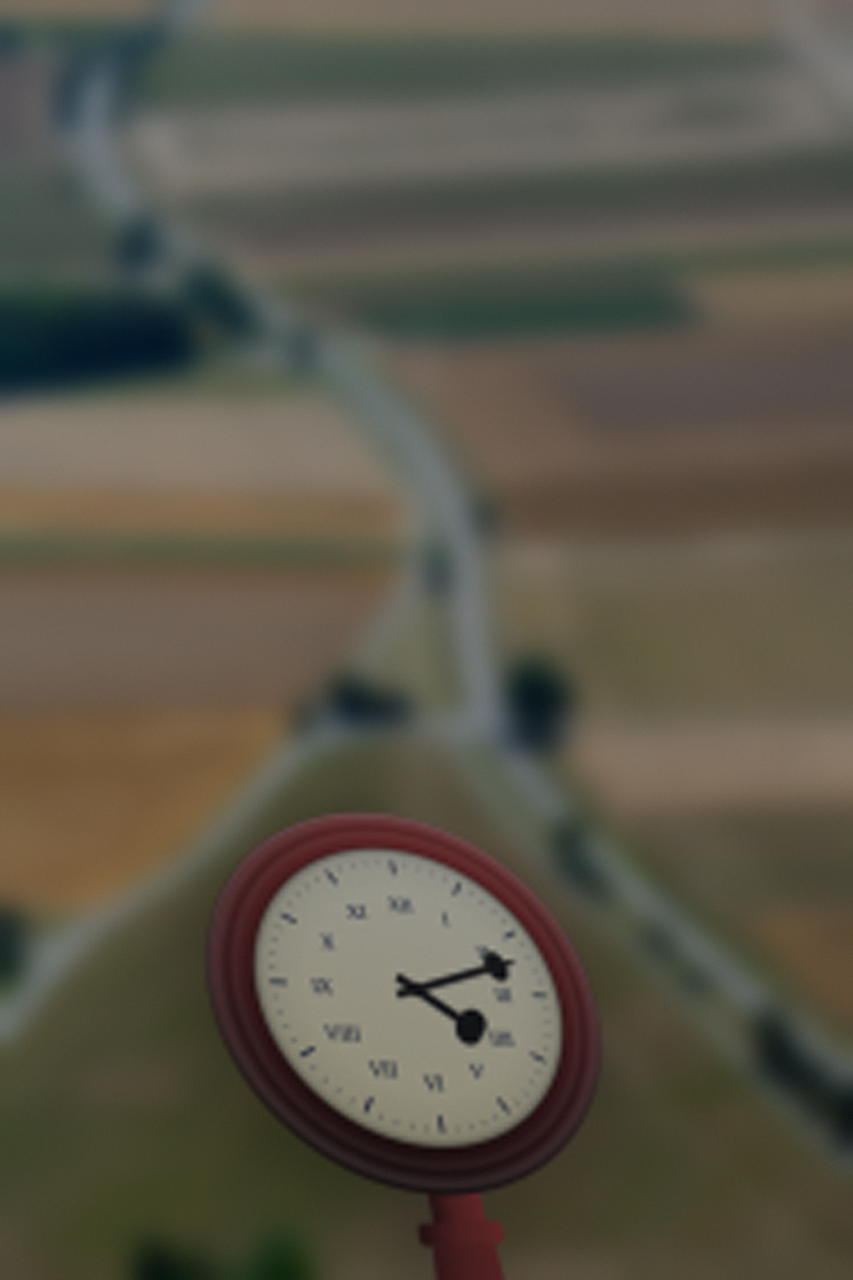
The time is {"hour": 4, "minute": 12}
